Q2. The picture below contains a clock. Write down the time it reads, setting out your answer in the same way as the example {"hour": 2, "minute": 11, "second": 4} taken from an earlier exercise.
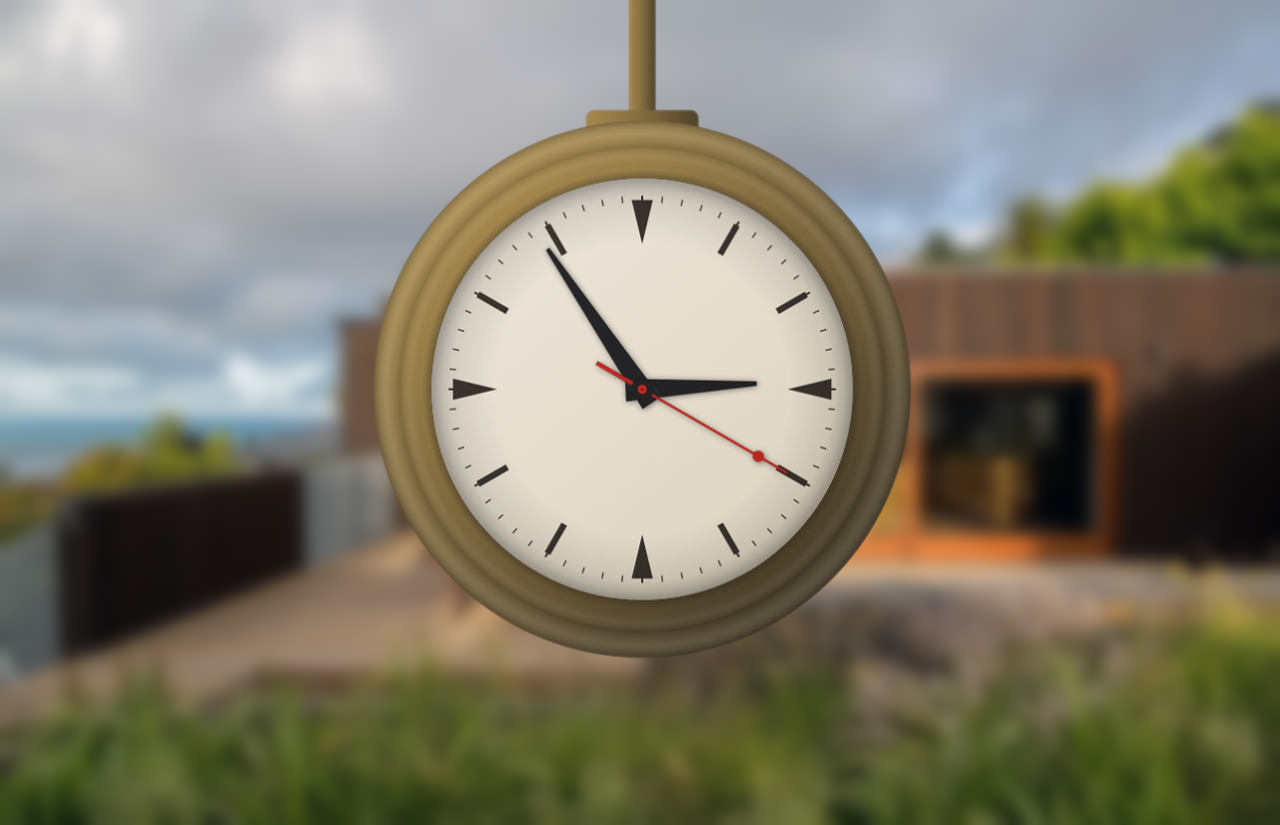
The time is {"hour": 2, "minute": 54, "second": 20}
